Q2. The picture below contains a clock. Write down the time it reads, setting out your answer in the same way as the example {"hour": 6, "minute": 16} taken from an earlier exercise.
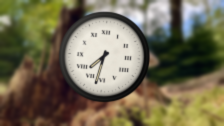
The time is {"hour": 7, "minute": 32}
